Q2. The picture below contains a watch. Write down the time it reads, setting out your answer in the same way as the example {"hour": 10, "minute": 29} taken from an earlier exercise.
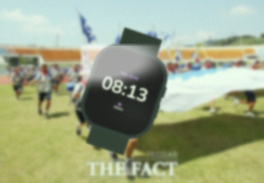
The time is {"hour": 8, "minute": 13}
